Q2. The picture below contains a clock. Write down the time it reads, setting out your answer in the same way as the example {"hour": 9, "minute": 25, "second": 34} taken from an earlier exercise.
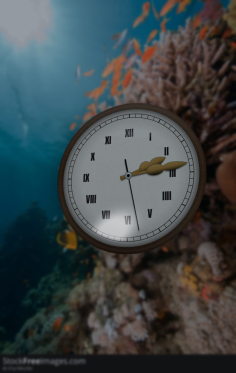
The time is {"hour": 2, "minute": 13, "second": 28}
